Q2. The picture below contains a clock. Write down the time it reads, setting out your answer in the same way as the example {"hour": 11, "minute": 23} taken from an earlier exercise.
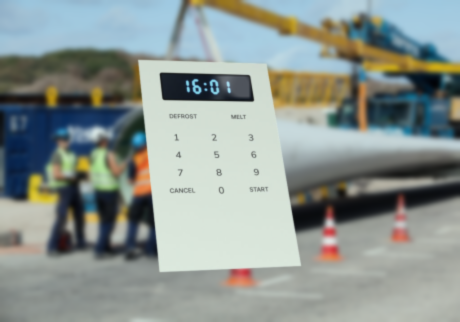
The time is {"hour": 16, "minute": 1}
